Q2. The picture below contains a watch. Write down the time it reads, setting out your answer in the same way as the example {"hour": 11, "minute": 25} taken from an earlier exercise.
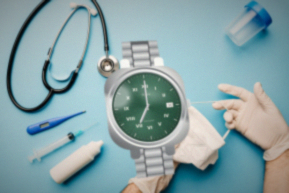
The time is {"hour": 7, "minute": 0}
